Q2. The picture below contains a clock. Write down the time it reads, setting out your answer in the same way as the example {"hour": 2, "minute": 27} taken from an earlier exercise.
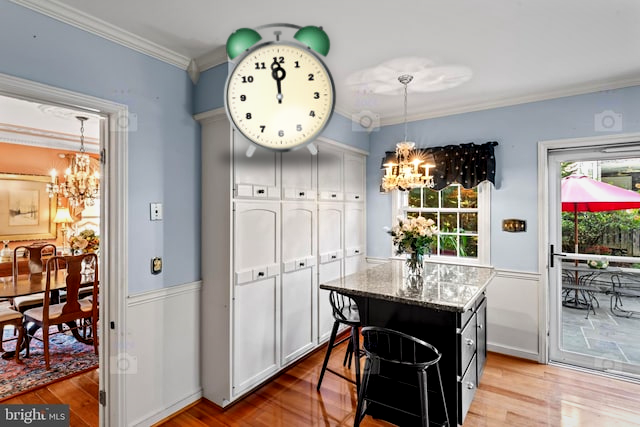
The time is {"hour": 11, "minute": 59}
